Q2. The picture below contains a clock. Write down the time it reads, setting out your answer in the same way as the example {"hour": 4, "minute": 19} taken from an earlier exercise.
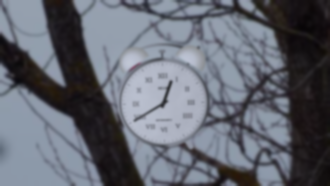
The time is {"hour": 12, "minute": 40}
